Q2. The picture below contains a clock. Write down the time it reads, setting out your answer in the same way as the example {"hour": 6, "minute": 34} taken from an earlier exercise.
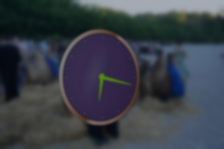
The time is {"hour": 6, "minute": 17}
